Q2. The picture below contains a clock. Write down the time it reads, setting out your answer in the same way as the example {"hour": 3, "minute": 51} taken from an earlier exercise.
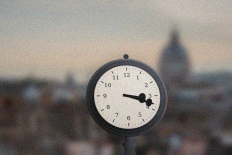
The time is {"hour": 3, "minute": 18}
